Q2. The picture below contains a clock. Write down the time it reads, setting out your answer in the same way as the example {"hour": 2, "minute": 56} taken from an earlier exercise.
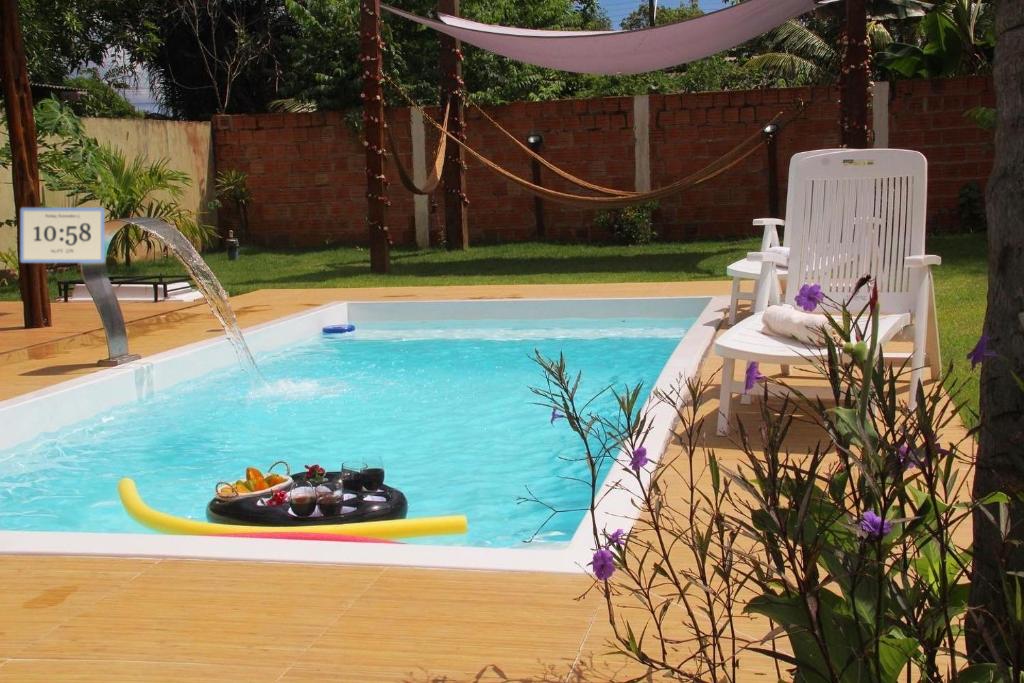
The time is {"hour": 10, "minute": 58}
